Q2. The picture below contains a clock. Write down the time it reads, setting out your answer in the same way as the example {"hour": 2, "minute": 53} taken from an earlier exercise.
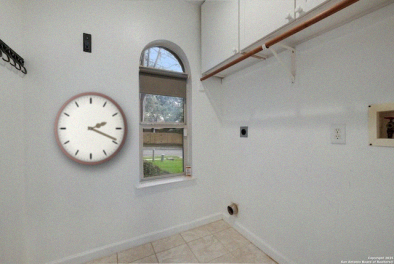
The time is {"hour": 2, "minute": 19}
